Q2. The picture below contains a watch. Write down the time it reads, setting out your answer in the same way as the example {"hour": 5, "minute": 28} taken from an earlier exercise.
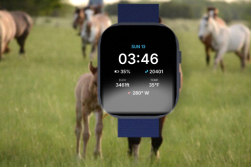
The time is {"hour": 3, "minute": 46}
